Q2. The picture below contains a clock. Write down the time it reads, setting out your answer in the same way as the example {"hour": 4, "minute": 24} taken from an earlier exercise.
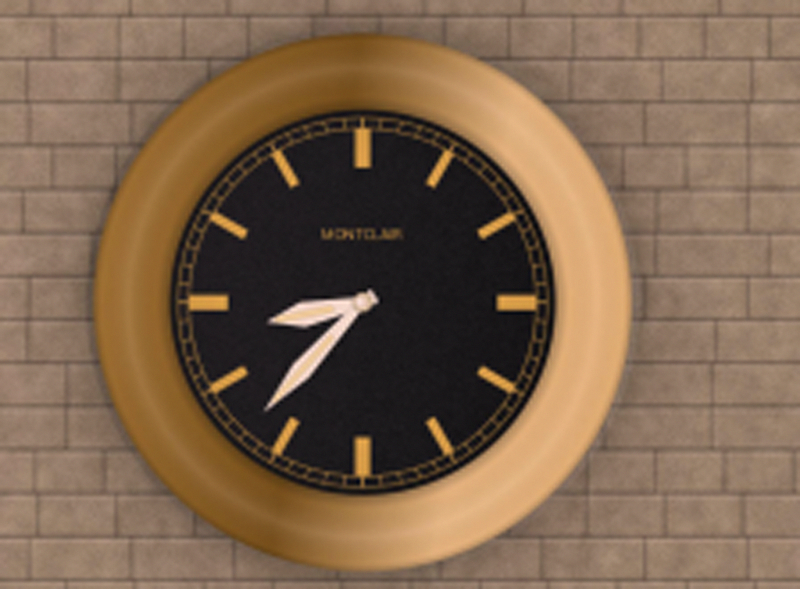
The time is {"hour": 8, "minute": 37}
